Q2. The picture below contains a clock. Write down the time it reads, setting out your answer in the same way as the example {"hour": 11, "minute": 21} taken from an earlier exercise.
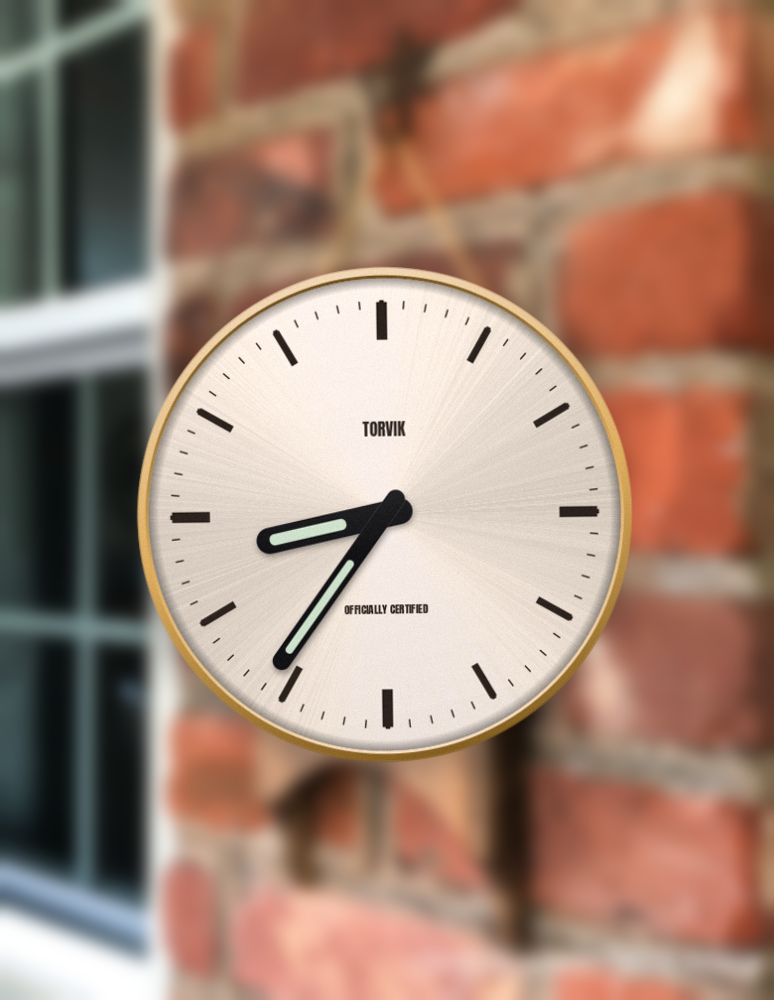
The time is {"hour": 8, "minute": 36}
